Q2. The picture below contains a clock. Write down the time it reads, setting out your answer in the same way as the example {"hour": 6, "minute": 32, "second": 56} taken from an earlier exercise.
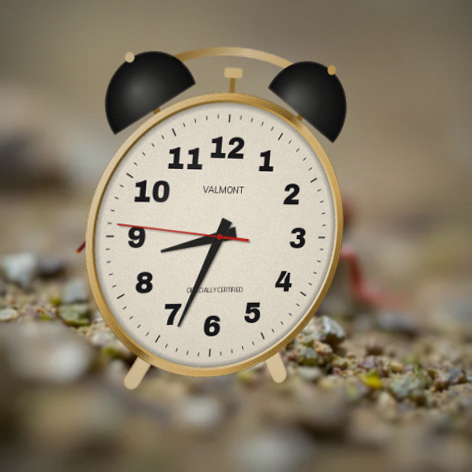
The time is {"hour": 8, "minute": 33, "second": 46}
